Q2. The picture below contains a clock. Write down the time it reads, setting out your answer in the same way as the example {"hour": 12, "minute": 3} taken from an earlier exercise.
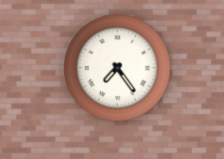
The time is {"hour": 7, "minute": 24}
